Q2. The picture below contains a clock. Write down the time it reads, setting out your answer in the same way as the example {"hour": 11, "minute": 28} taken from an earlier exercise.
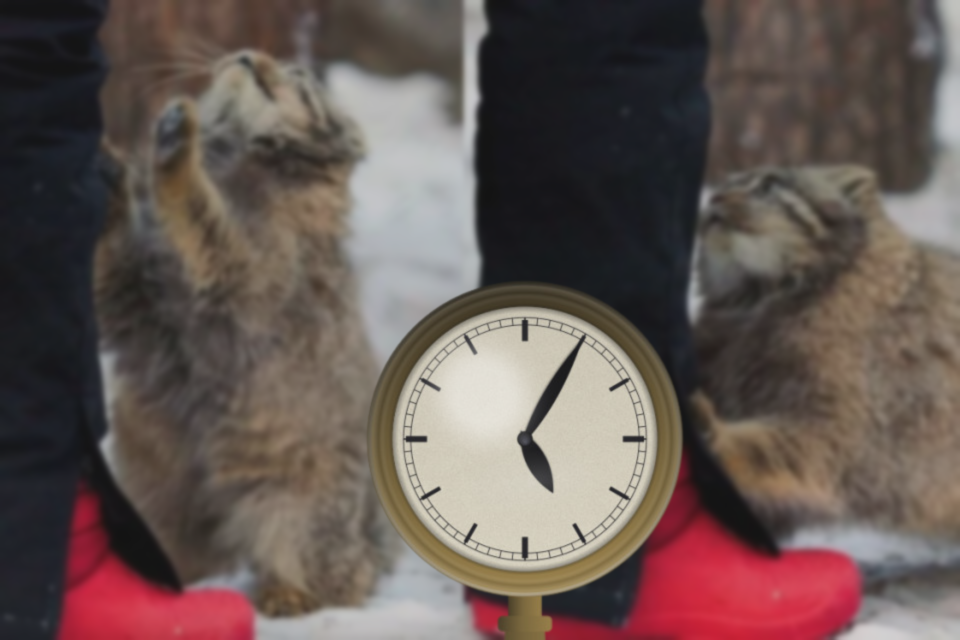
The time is {"hour": 5, "minute": 5}
